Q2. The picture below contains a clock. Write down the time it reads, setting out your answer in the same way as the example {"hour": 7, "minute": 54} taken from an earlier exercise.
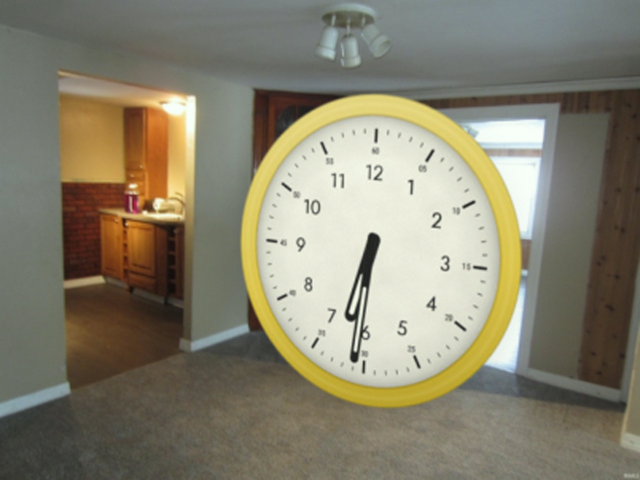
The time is {"hour": 6, "minute": 31}
